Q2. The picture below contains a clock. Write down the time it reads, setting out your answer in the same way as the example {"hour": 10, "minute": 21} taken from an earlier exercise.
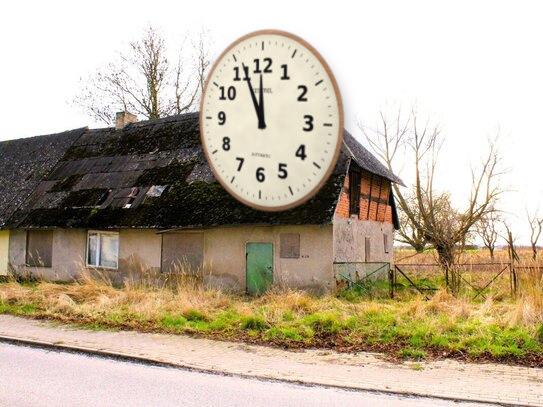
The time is {"hour": 11, "minute": 56}
